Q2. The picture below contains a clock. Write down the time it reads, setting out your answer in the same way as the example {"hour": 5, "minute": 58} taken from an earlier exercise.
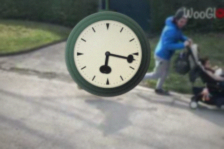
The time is {"hour": 6, "minute": 17}
